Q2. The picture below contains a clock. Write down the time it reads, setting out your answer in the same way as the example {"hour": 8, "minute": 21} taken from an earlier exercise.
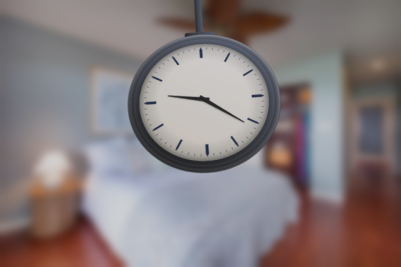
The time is {"hour": 9, "minute": 21}
